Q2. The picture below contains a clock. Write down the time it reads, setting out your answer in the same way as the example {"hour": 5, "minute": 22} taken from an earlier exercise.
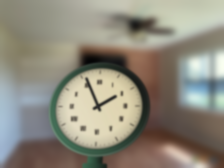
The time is {"hour": 1, "minute": 56}
